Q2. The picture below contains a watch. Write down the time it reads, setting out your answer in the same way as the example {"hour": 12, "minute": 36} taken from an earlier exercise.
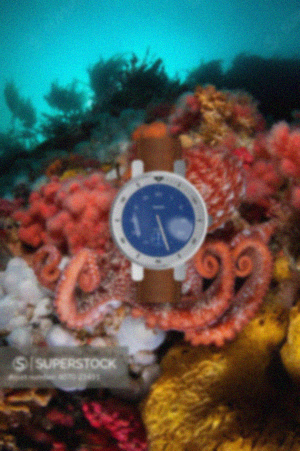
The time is {"hour": 5, "minute": 27}
